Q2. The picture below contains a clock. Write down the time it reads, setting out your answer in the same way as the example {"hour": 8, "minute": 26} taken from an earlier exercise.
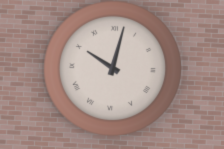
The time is {"hour": 10, "minute": 2}
